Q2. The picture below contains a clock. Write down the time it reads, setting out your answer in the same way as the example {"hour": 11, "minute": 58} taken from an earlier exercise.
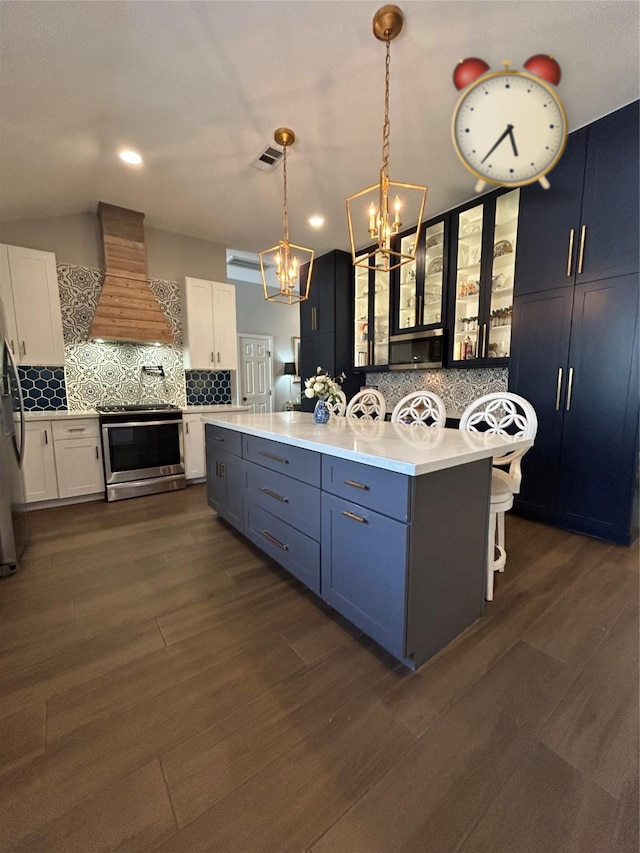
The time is {"hour": 5, "minute": 37}
